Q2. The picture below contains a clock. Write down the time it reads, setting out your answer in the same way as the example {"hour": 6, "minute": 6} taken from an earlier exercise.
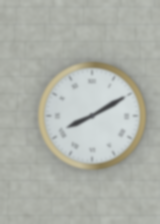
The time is {"hour": 8, "minute": 10}
